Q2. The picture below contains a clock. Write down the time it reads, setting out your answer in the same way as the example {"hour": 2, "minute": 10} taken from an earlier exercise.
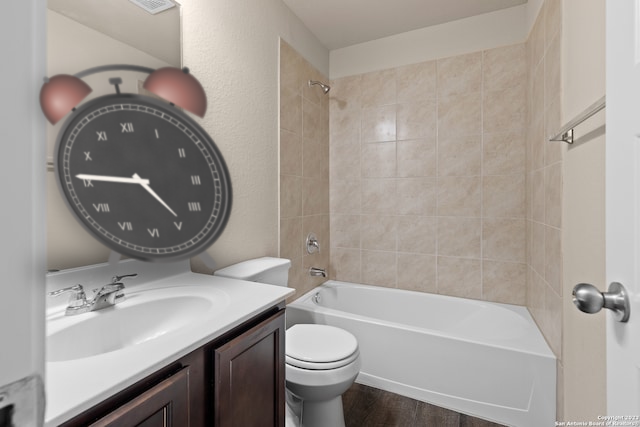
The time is {"hour": 4, "minute": 46}
